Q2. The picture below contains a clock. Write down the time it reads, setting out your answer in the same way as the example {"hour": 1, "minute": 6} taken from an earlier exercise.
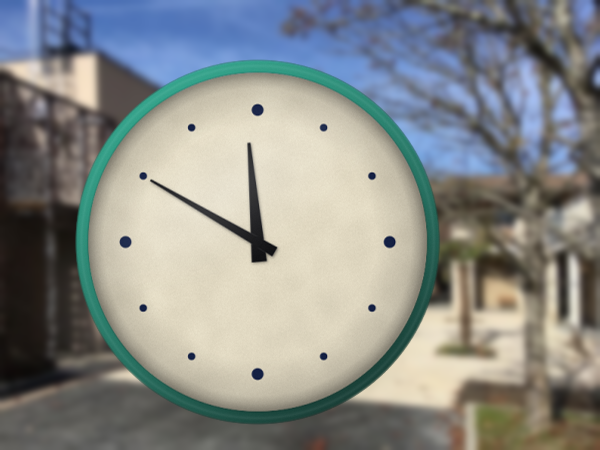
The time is {"hour": 11, "minute": 50}
